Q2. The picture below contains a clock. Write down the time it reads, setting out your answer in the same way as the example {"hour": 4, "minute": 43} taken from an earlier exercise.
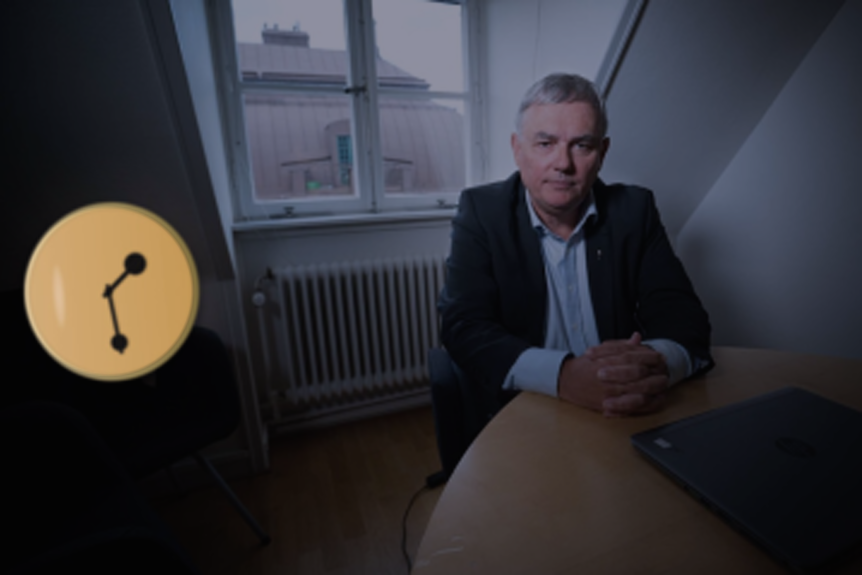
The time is {"hour": 1, "minute": 28}
